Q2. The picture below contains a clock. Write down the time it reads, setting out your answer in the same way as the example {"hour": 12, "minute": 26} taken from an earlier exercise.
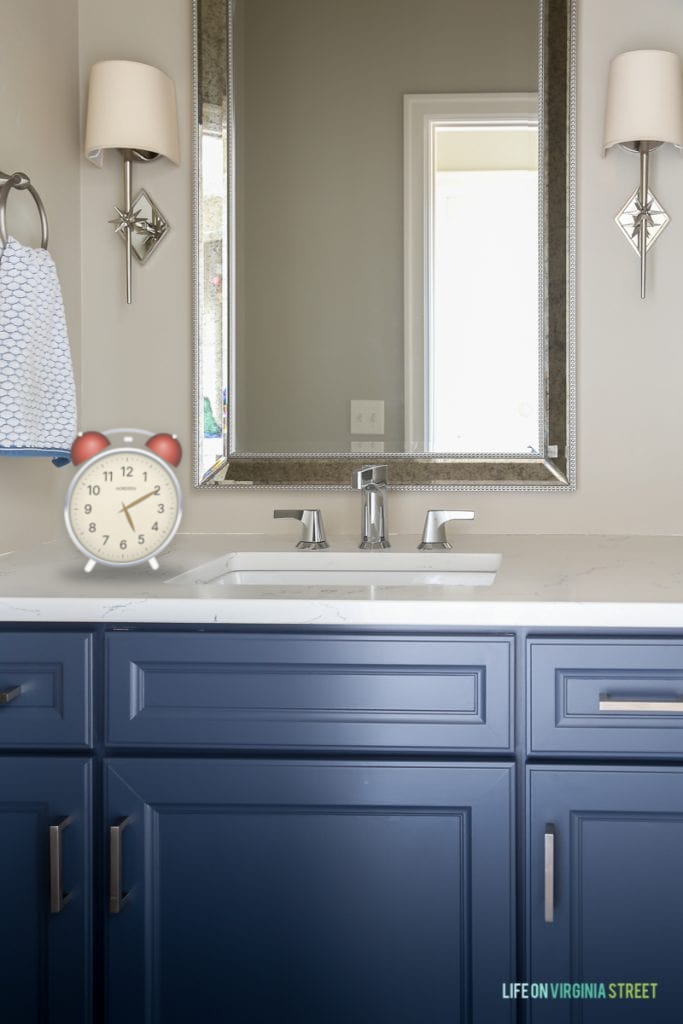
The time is {"hour": 5, "minute": 10}
